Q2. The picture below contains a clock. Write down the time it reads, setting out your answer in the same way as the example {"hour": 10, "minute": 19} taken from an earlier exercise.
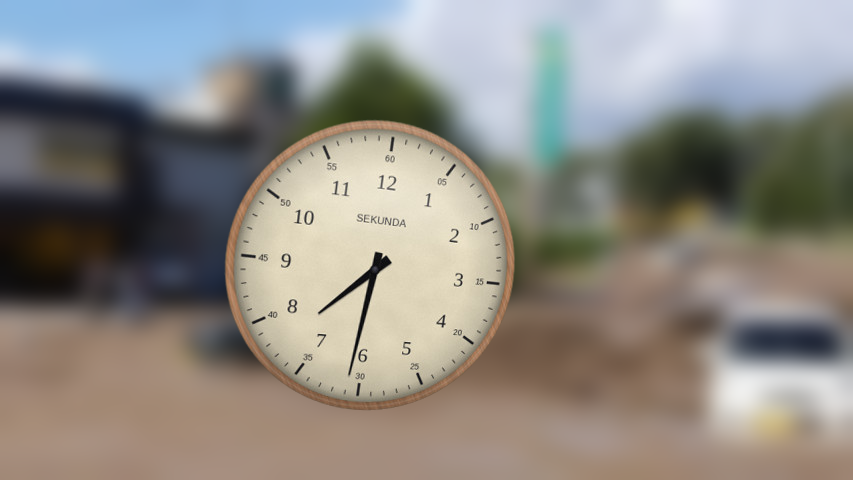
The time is {"hour": 7, "minute": 31}
